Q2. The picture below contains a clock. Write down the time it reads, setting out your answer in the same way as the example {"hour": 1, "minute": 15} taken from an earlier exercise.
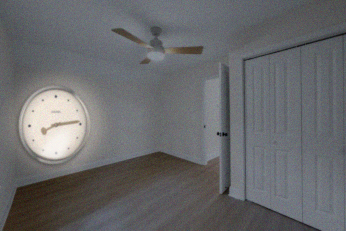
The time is {"hour": 8, "minute": 14}
